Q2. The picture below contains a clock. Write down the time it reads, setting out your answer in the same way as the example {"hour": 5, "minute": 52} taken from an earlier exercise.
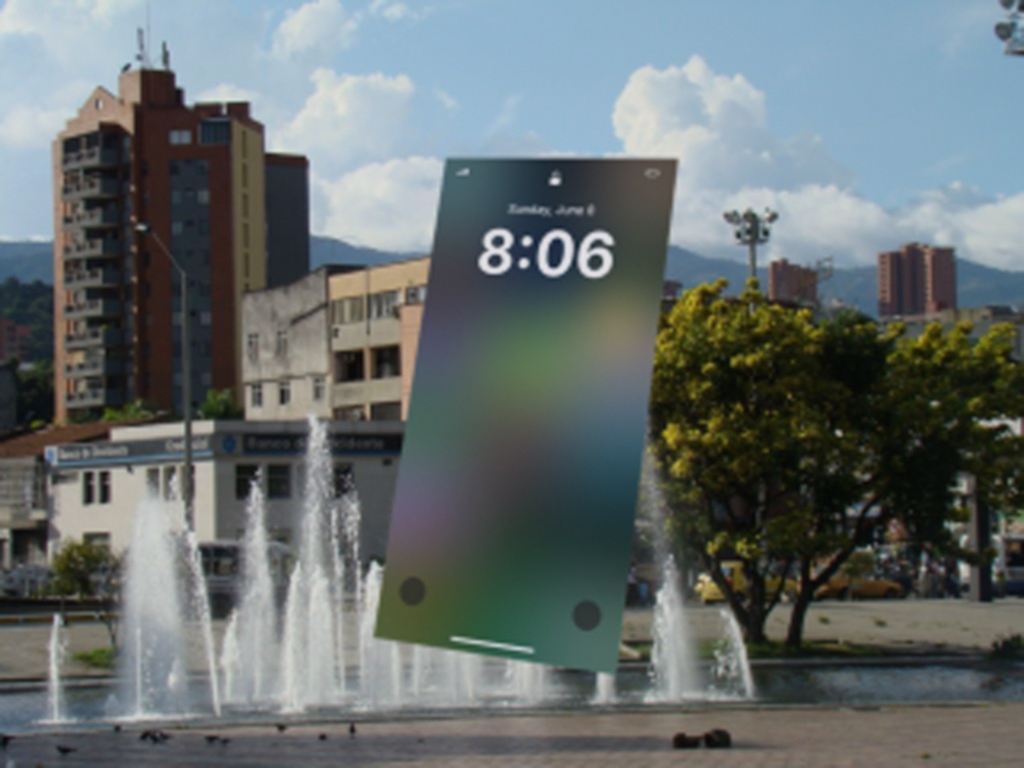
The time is {"hour": 8, "minute": 6}
